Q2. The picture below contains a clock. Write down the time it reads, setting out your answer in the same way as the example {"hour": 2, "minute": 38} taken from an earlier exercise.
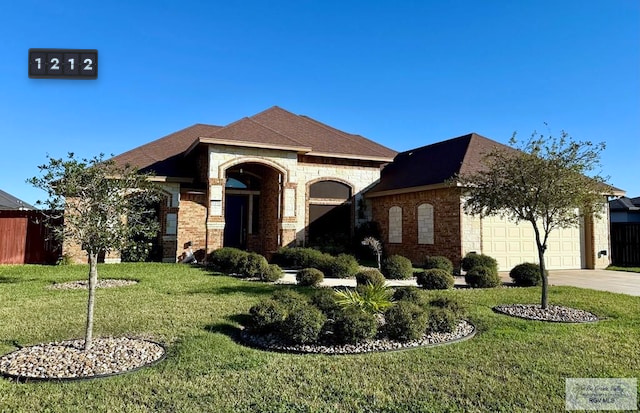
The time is {"hour": 12, "minute": 12}
